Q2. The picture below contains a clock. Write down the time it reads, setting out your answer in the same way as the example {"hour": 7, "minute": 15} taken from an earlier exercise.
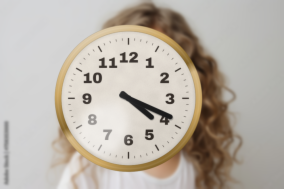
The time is {"hour": 4, "minute": 19}
